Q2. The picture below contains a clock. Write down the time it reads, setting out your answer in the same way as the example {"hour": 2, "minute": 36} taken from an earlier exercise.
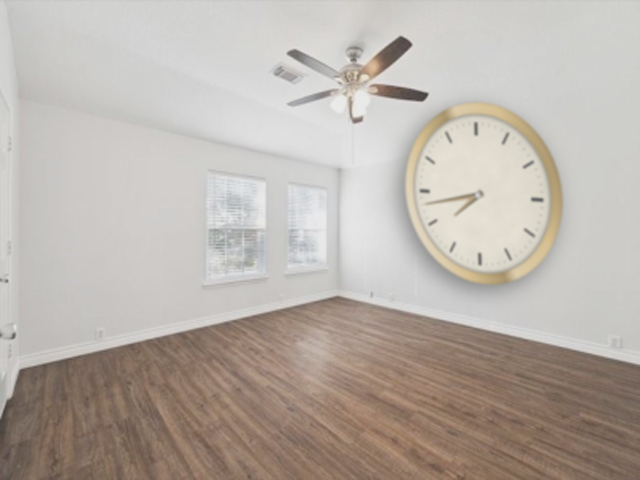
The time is {"hour": 7, "minute": 43}
